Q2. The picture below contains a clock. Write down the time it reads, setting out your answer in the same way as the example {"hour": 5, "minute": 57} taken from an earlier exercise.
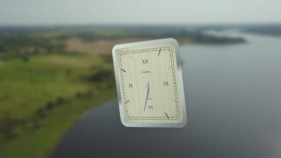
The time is {"hour": 6, "minute": 33}
